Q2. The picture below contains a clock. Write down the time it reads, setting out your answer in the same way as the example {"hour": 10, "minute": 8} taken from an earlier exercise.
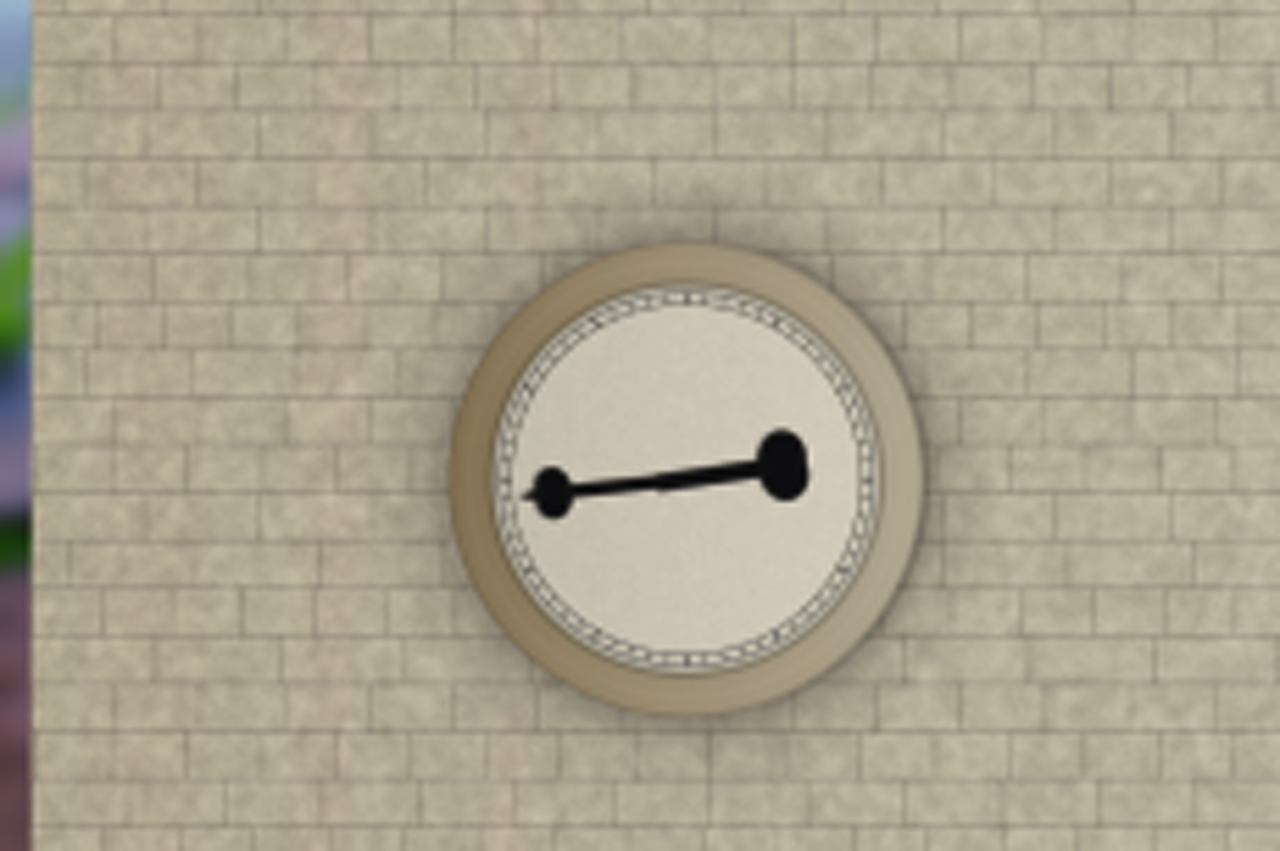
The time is {"hour": 2, "minute": 44}
